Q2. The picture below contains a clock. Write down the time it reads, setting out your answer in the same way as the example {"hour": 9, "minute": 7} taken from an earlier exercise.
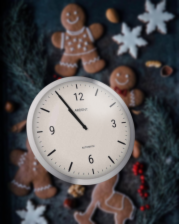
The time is {"hour": 10, "minute": 55}
